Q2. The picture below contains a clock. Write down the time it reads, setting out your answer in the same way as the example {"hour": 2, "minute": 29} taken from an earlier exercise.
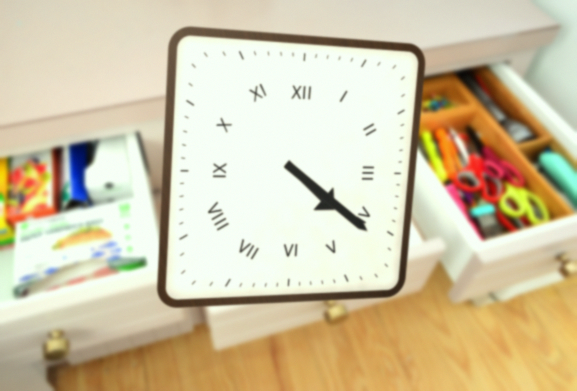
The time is {"hour": 4, "minute": 21}
